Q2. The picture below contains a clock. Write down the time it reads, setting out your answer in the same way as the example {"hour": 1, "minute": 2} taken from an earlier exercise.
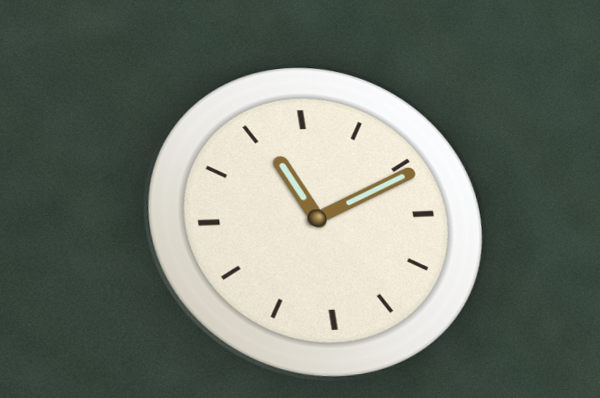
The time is {"hour": 11, "minute": 11}
